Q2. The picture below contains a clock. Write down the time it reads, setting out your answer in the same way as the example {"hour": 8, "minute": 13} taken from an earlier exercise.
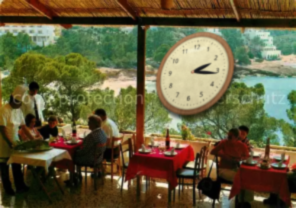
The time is {"hour": 2, "minute": 16}
